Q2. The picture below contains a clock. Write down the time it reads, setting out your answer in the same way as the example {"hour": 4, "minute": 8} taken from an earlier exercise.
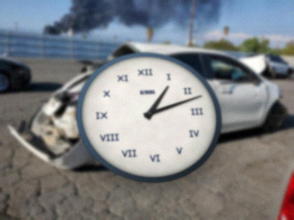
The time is {"hour": 1, "minute": 12}
